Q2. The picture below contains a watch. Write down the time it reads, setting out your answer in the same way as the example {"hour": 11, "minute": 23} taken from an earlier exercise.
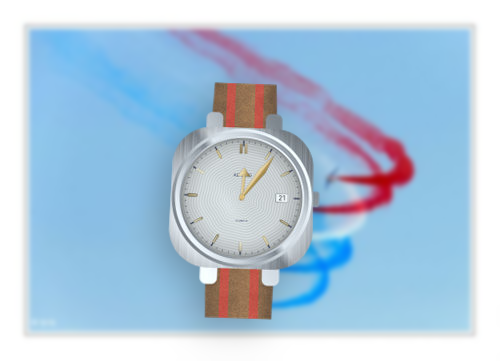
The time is {"hour": 12, "minute": 6}
